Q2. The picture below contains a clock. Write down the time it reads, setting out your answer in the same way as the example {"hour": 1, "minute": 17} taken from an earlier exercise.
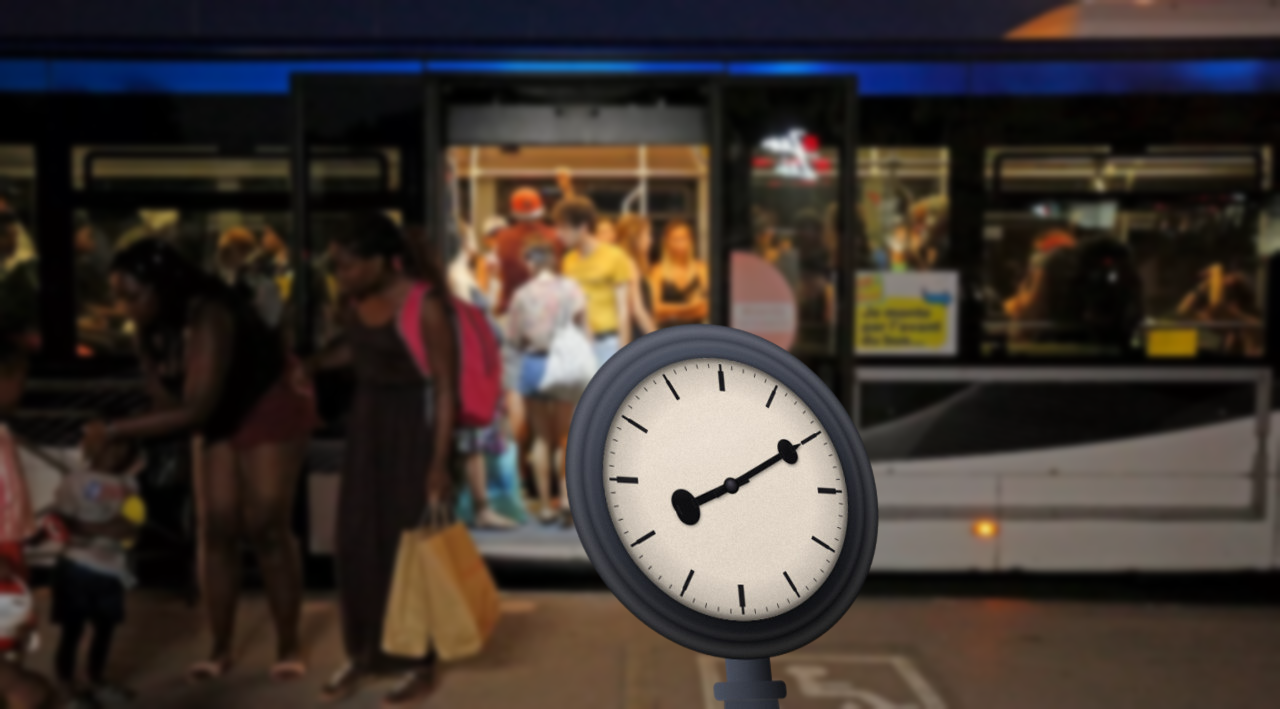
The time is {"hour": 8, "minute": 10}
